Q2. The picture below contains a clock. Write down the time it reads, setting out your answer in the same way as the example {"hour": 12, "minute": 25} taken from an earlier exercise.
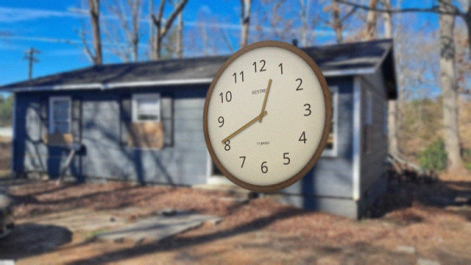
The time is {"hour": 12, "minute": 41}
